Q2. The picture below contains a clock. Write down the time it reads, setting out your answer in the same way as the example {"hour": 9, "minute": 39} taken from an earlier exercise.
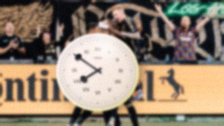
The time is {"hour": 7, "minute": 51}
